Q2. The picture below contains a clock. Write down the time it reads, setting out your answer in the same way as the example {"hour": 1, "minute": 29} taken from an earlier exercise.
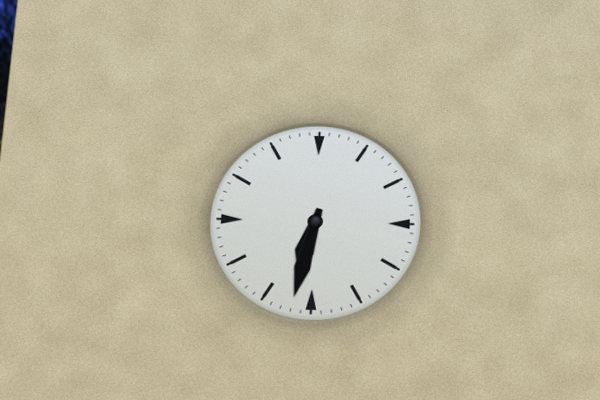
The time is {"hour": 6, "minute": 32}
